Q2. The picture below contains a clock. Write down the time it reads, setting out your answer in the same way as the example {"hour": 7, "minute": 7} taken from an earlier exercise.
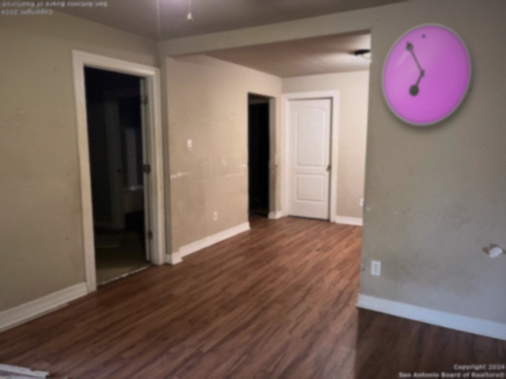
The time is {"hour": 6, "minute": 55}
